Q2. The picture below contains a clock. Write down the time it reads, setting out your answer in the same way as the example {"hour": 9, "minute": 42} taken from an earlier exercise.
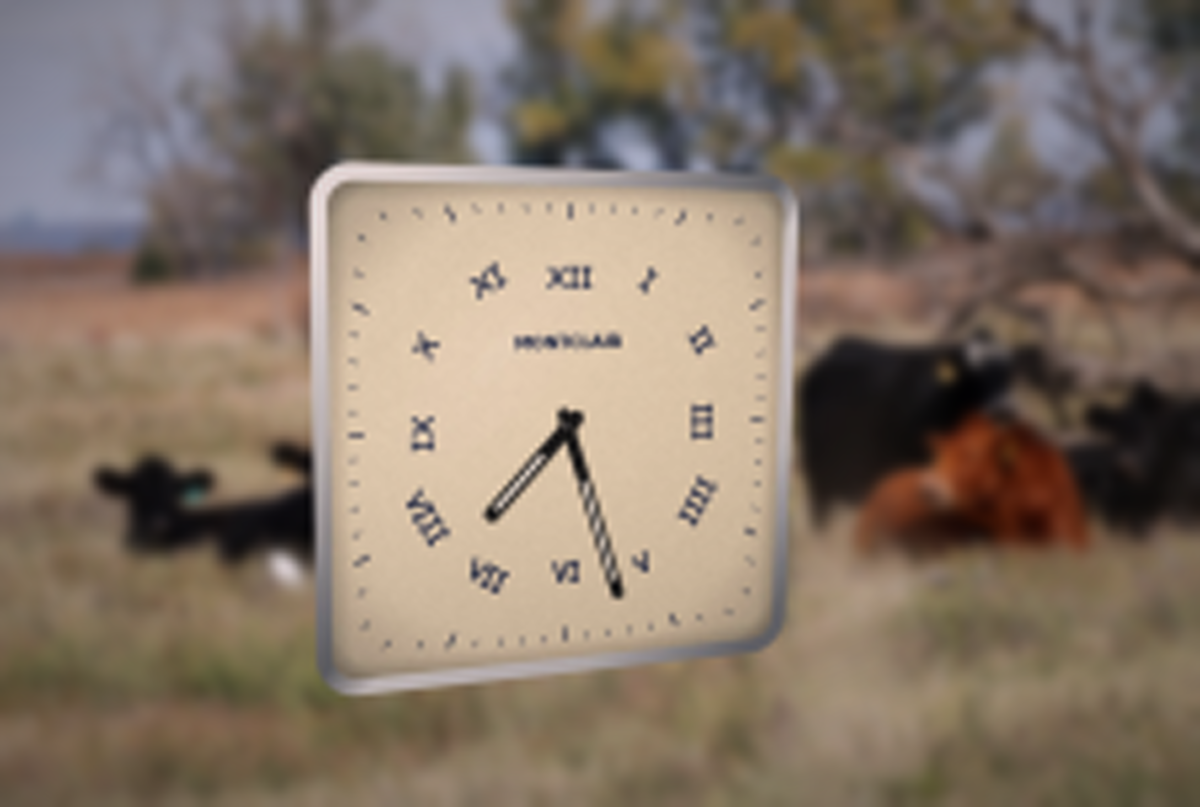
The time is {"hour": 7, "minute": 27}
